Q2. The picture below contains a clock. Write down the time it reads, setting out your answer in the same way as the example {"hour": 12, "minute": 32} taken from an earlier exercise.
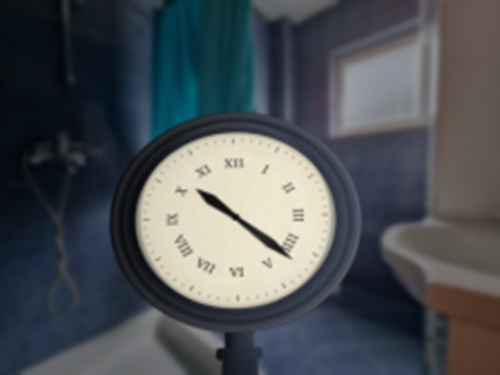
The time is {"hour": 10, "minute": 22}
